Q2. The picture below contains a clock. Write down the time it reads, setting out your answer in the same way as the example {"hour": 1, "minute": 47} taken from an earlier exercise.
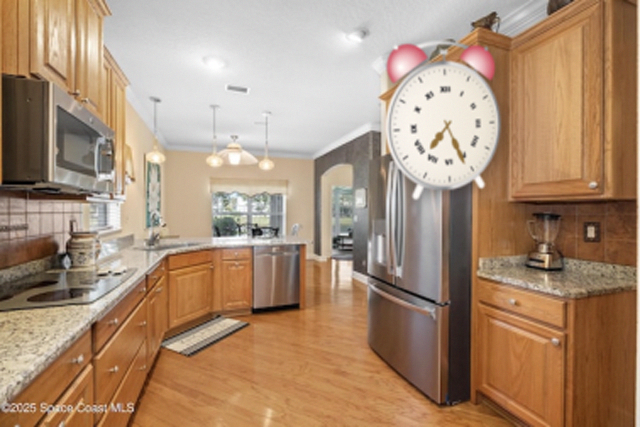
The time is {"hour": 7, "minute": 26}
